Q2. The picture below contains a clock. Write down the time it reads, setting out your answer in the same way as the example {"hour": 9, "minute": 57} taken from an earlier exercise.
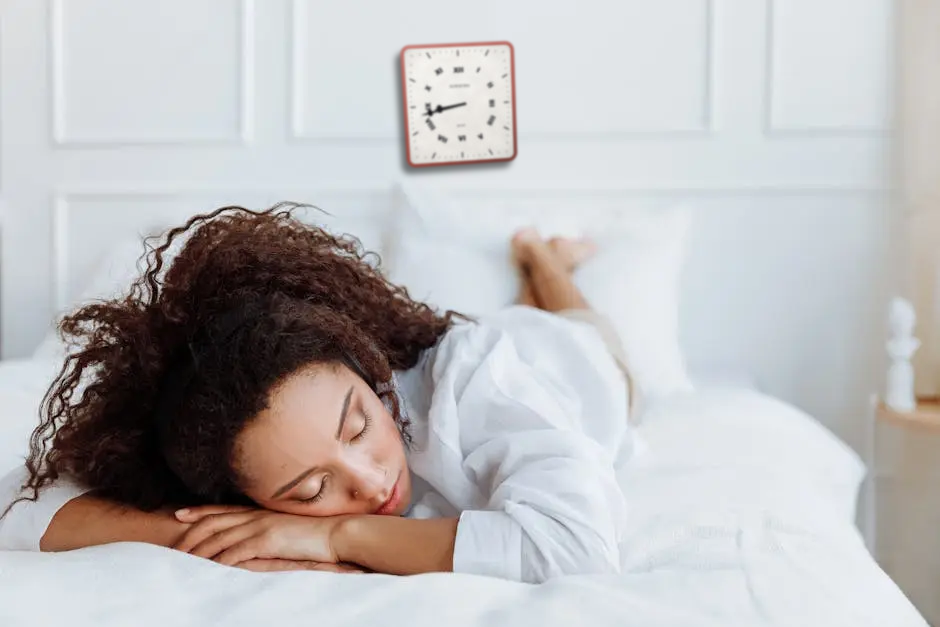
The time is {"hour": 8, "minute": 43}
